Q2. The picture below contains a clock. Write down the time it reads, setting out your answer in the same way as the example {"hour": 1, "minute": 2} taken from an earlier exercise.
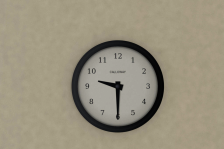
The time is {"hour": 9, "minute": 30}
